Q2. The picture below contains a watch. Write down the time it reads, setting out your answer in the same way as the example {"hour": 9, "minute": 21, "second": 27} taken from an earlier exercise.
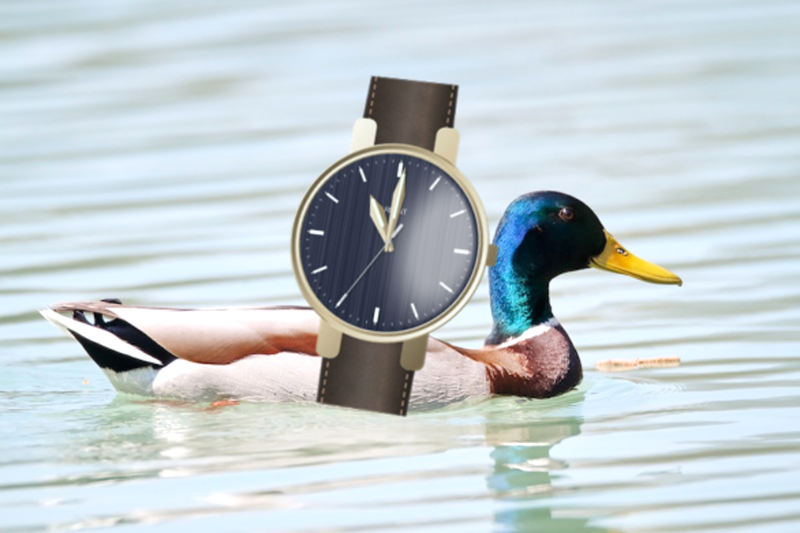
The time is {"hour": 11, "minute": 0, "second": 35}
